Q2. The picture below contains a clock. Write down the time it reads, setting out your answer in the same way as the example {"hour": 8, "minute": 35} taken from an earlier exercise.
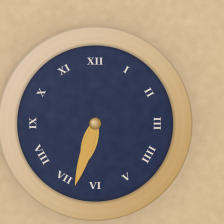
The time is {"hour": 6, "minute": 33}
